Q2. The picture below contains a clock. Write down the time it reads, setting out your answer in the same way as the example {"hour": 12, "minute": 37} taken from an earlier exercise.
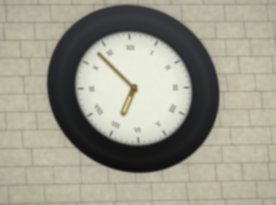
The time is {"hour": 6, "minute": 53}
